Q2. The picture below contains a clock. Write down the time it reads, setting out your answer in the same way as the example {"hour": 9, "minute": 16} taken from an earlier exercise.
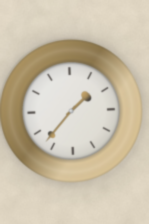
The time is {"hour": 1, "minute": 37}
